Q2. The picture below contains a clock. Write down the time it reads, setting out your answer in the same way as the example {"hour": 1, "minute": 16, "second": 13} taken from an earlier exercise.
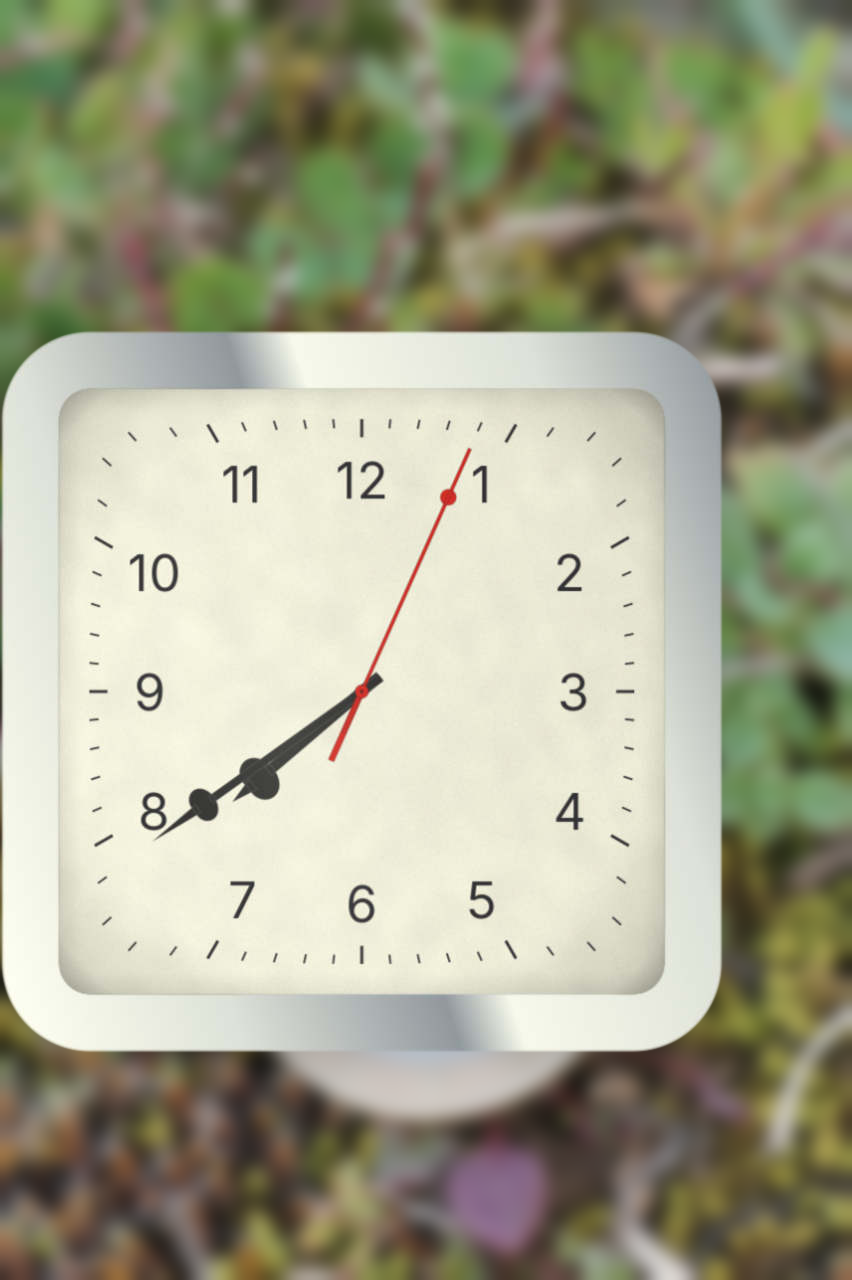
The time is {"hour": 7, "minute": 39, "second": 4}
